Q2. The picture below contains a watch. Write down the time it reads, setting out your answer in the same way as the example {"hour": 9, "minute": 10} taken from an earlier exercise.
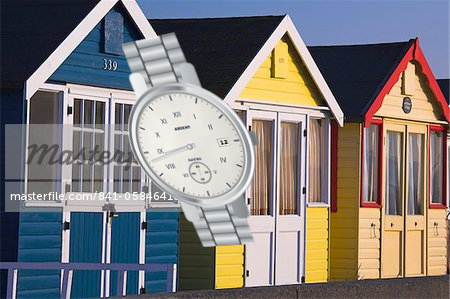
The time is {"hour": 8, "minute": 43}
